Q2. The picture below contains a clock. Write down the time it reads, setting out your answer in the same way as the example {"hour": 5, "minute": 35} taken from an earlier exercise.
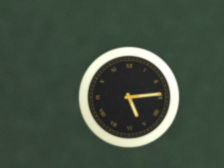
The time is {"hour": 5, "minute": 14}
